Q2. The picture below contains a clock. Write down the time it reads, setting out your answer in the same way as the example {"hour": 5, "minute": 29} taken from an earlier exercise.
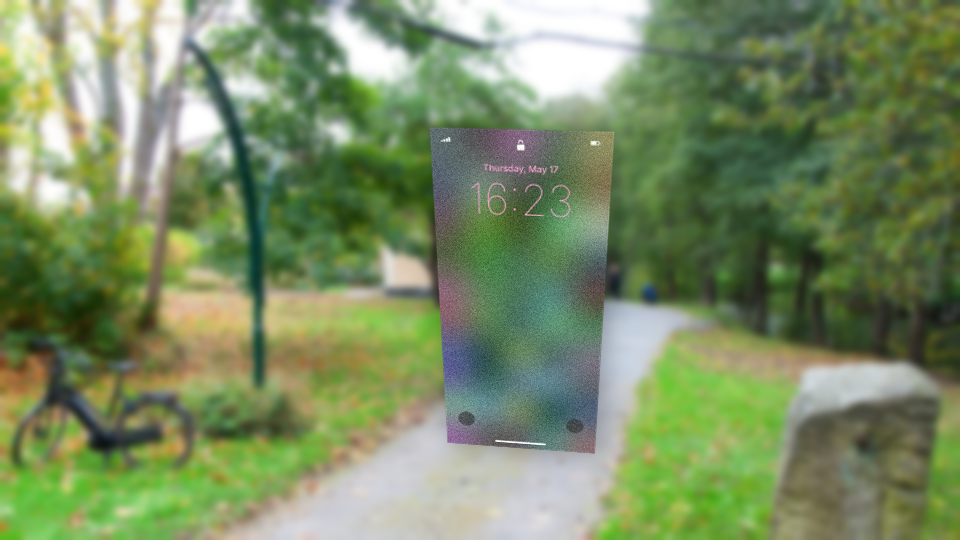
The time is {"hour": 16, "minute": 23}
